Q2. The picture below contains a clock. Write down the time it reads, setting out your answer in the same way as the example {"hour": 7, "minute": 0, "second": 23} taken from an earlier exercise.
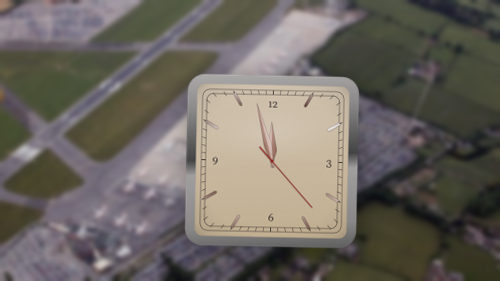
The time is {"hour": 11, "minute": 57, "second": 23}
